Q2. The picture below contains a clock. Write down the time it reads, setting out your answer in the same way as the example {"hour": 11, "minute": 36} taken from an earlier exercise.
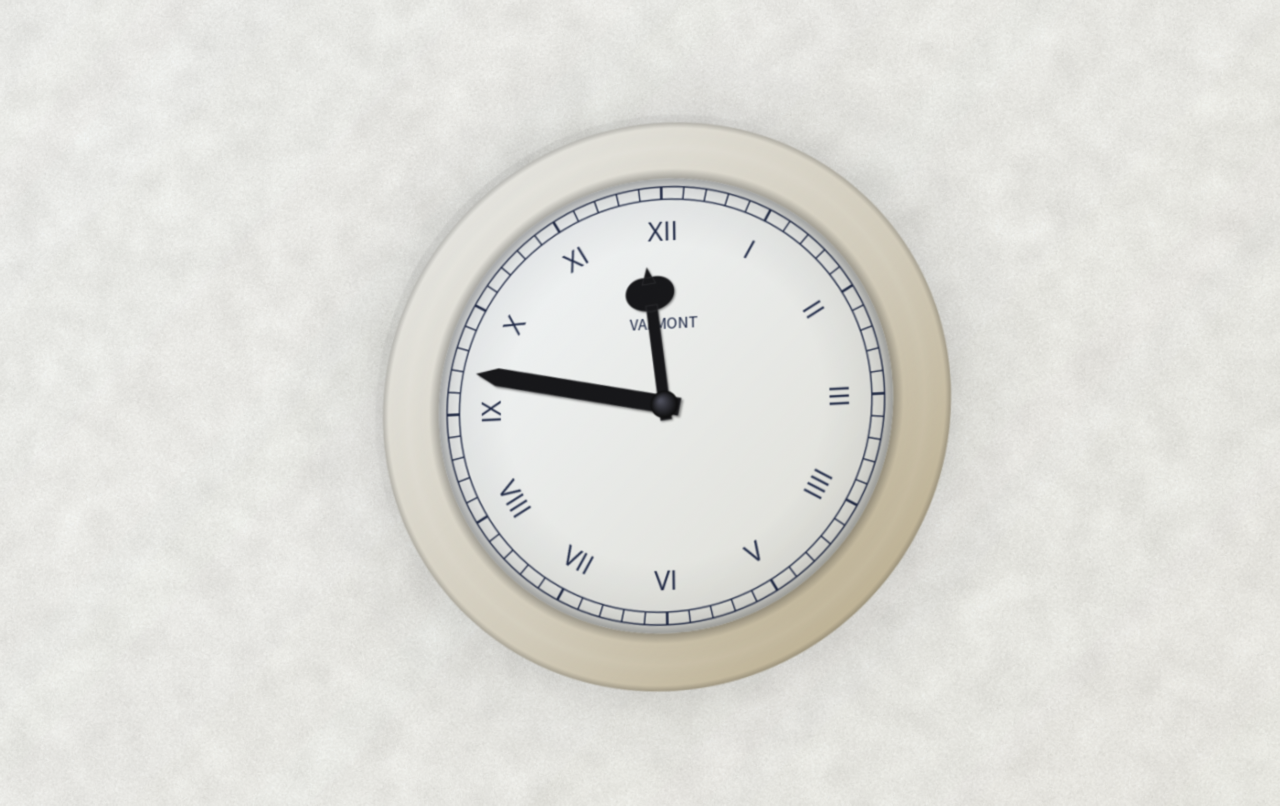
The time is {"hour": 11, "minute": 47}
